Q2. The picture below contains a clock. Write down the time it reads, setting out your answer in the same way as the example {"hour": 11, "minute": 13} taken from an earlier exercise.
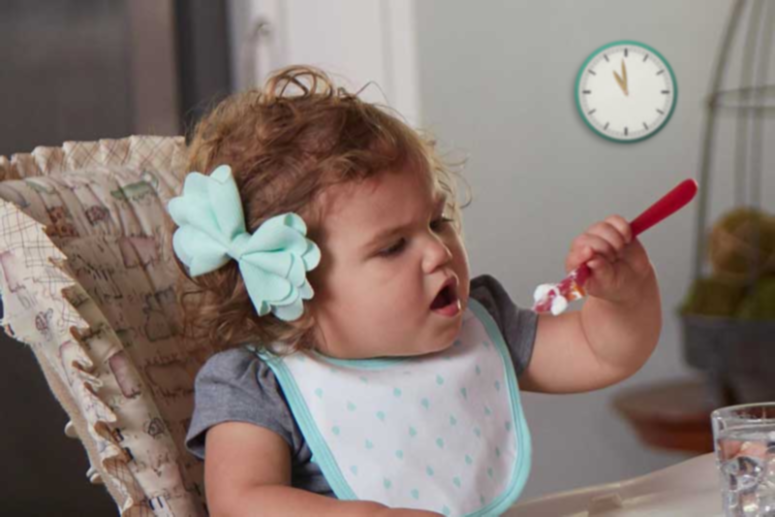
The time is {"hour": 10, "minute": 59}
